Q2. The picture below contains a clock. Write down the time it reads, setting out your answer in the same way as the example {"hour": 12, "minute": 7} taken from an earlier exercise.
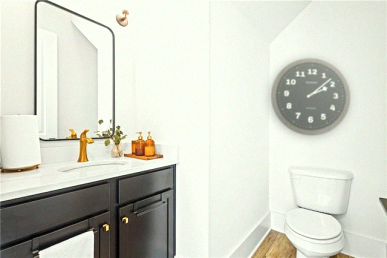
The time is {"hour": 2, "minute": 8}
